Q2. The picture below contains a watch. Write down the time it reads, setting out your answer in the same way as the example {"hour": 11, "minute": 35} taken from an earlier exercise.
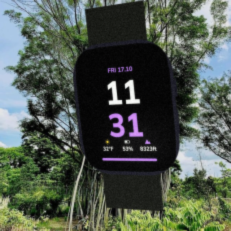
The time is {"hour": 11, "minute": 31}
